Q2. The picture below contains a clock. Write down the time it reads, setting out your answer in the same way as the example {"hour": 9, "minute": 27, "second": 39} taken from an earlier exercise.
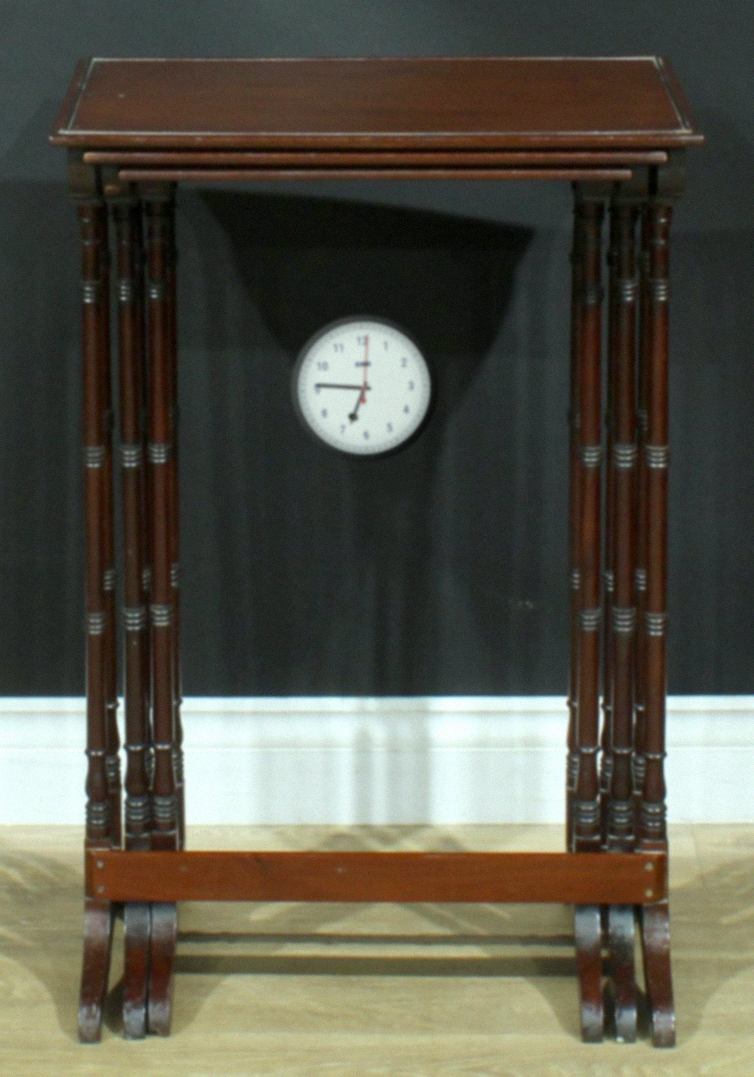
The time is {"hour": 6, "minute": 46, "second": 1}
